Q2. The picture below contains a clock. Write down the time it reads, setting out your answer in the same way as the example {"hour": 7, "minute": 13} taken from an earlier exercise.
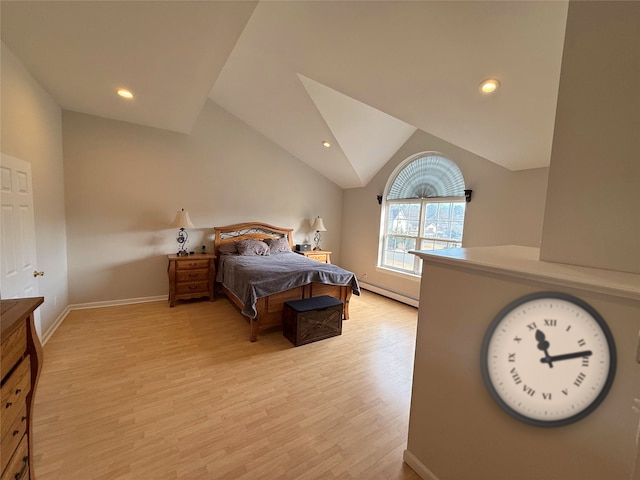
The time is {"hour": 11, "minute": 13}
